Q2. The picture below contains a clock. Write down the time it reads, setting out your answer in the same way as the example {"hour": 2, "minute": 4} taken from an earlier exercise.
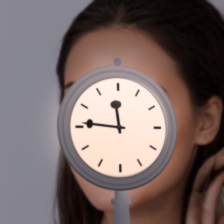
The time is {"hour": 11, "minute": 46}
